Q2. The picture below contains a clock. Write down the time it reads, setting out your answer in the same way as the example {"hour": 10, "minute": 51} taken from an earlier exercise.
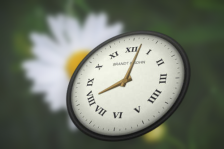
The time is {"hour": 8, "minute": 2}
